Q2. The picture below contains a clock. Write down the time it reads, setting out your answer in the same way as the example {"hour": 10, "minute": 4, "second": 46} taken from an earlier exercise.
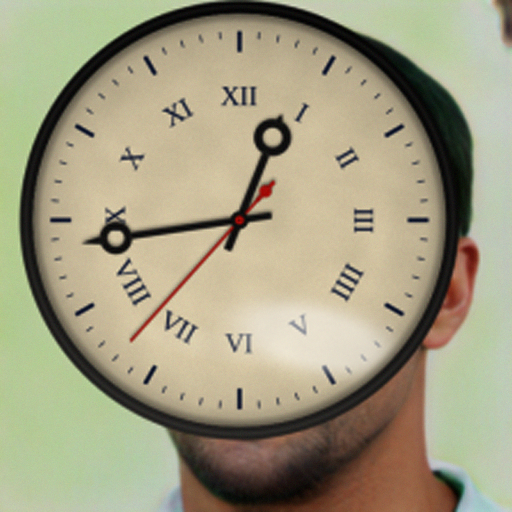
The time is {"hour": 12, "minute": 43, "second": 37}
